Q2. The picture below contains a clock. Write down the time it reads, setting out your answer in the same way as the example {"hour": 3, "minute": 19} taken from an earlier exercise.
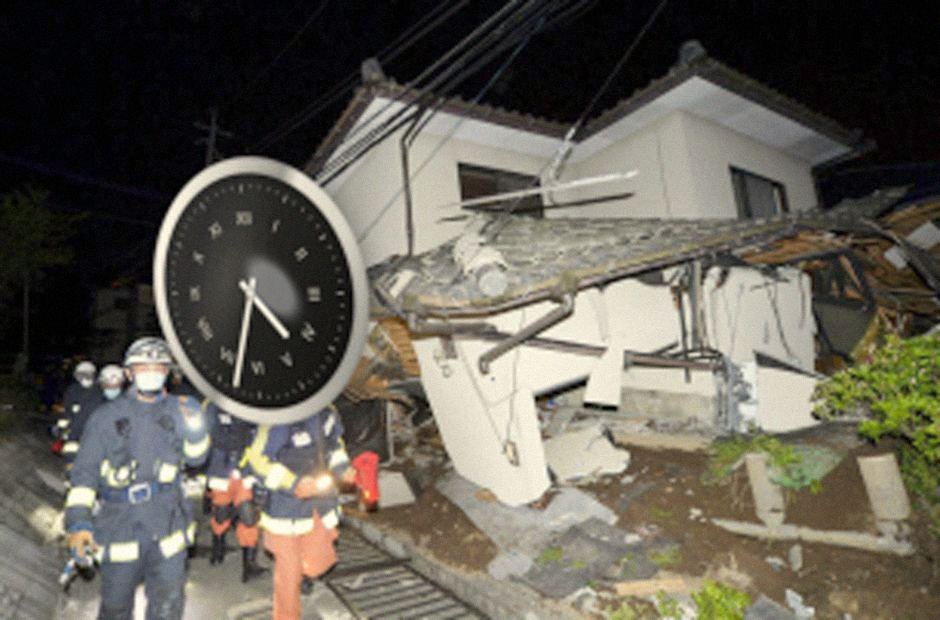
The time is {"hour": 4, "minute": 33}
